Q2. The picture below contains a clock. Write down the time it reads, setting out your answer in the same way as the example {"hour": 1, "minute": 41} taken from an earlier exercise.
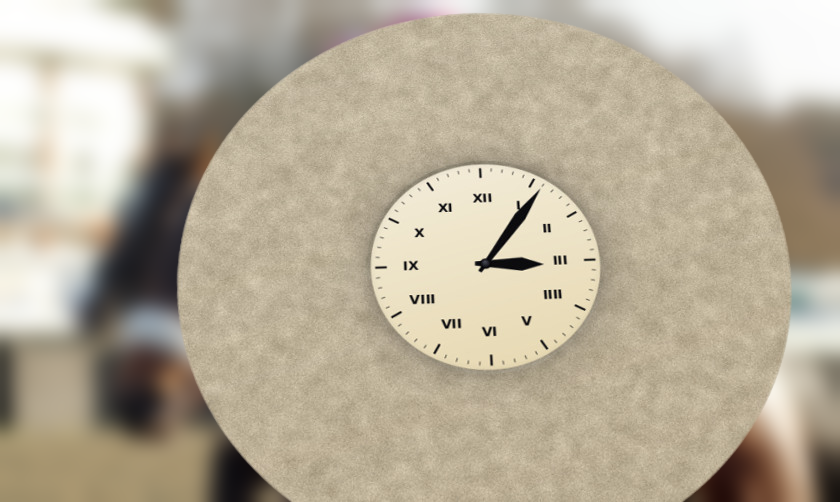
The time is {"hour": 3, "minute": 6}
